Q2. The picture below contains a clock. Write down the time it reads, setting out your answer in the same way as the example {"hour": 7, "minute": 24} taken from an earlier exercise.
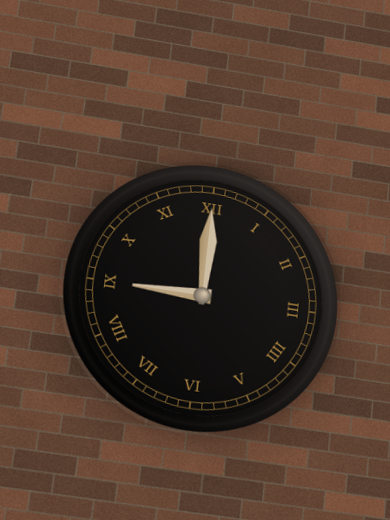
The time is {"hour": 9, "minute": 0}
